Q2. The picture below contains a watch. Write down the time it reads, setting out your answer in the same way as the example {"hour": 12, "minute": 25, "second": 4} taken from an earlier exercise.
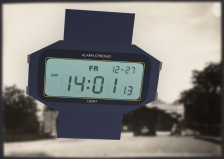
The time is {"hour": 14, "minute": 1, "second": 13}
